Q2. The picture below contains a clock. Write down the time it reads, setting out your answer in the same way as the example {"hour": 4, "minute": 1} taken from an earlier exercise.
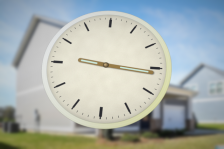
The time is {"hour": 9, "minute": 16}
